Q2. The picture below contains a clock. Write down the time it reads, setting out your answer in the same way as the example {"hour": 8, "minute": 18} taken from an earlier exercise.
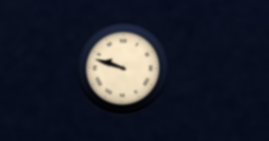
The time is {"hour": 9, "minute": 48}
